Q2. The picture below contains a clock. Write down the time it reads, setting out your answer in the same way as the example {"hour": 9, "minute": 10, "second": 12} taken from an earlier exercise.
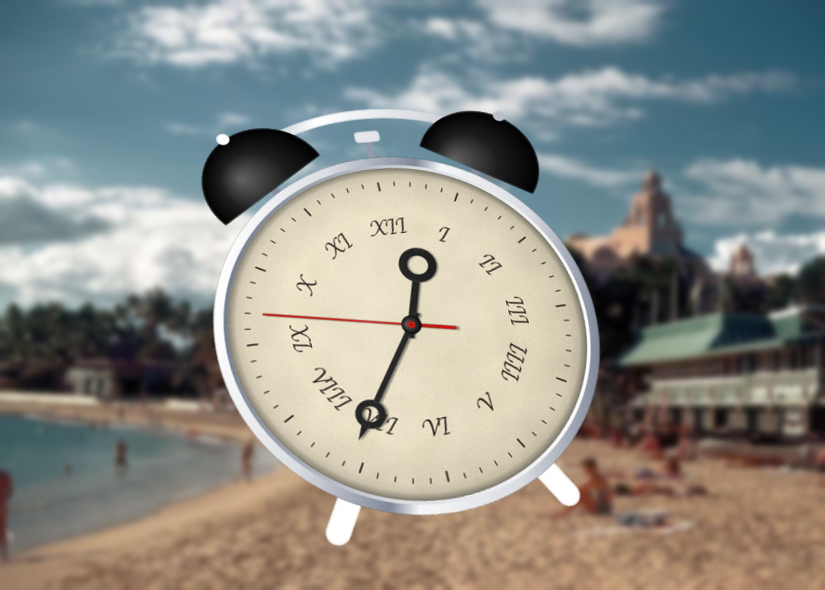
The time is {"hour": 12, "minute": 35, "second": 47}
